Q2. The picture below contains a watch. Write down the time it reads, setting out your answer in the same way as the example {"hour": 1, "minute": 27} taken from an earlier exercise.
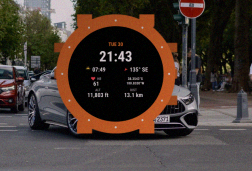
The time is {"hour": 21, "minute": 43}
